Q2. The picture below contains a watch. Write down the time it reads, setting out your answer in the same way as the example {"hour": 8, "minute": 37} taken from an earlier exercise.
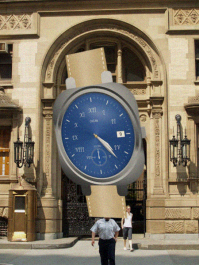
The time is {"hour": 4, "minute": 23}
